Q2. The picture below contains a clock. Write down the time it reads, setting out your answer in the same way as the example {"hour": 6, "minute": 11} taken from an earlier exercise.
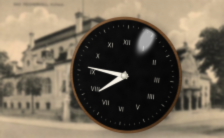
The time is {"hour": 7, "minute": 46}
